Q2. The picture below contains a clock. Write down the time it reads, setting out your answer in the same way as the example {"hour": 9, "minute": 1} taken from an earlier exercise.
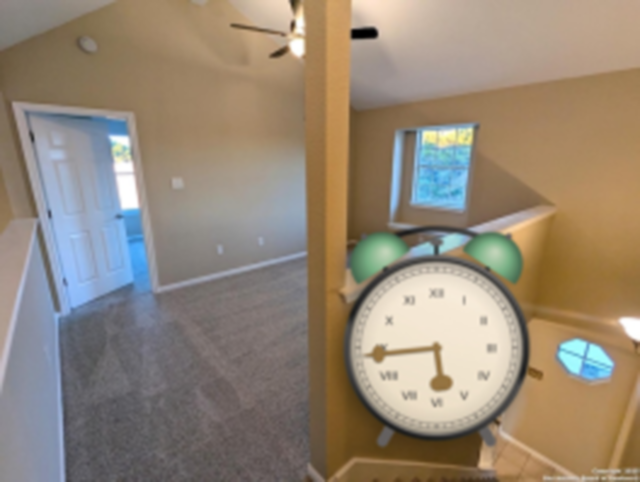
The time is {"hour": 5, "minute": 44}
